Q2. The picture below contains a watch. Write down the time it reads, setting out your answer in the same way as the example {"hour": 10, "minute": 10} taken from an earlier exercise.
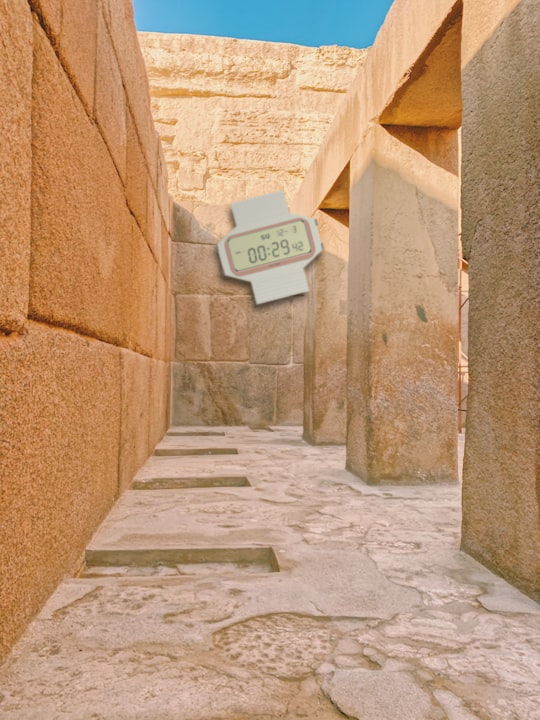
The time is {"hour": 0, "minute": 29}
